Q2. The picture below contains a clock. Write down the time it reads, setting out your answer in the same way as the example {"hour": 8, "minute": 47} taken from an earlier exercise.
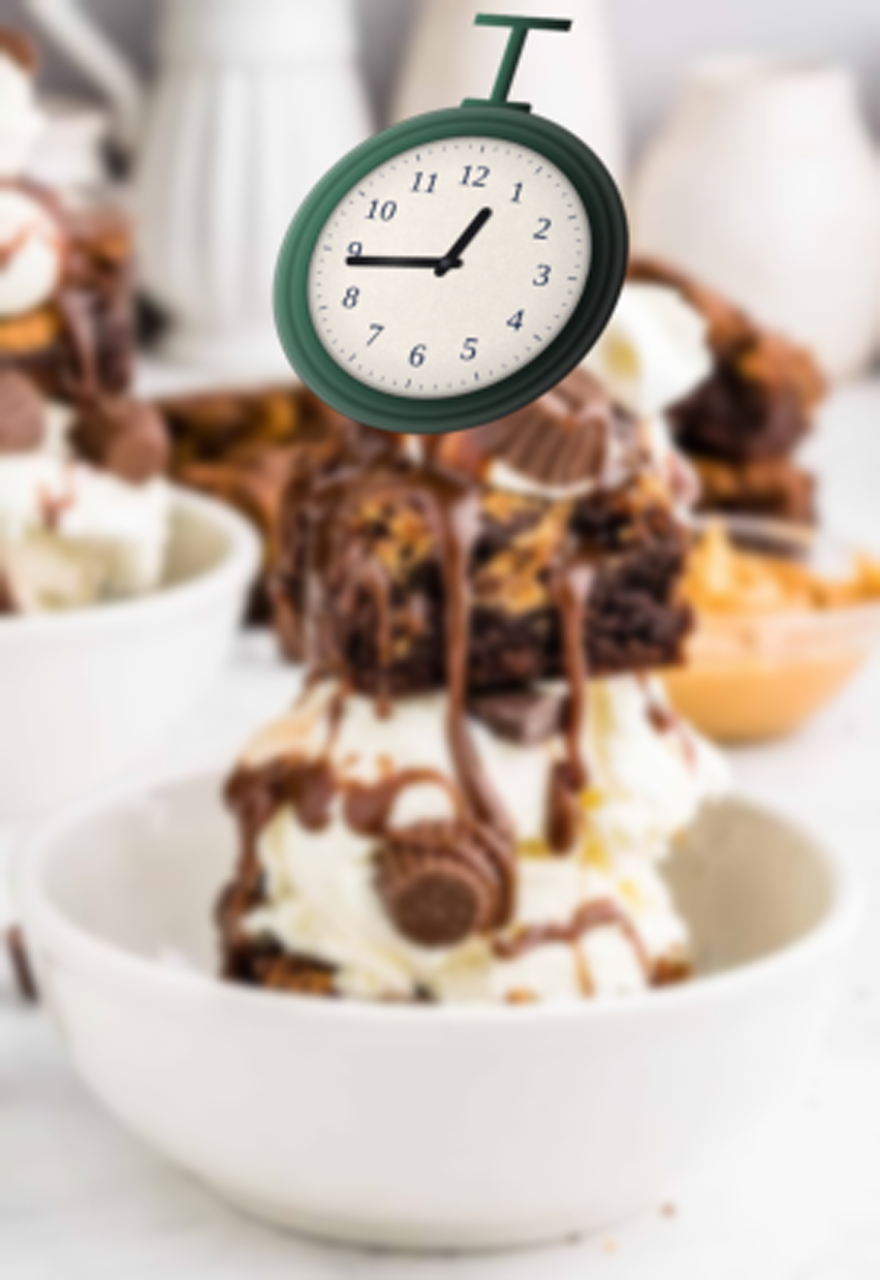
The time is {"hour": 12, "minute": 44}
